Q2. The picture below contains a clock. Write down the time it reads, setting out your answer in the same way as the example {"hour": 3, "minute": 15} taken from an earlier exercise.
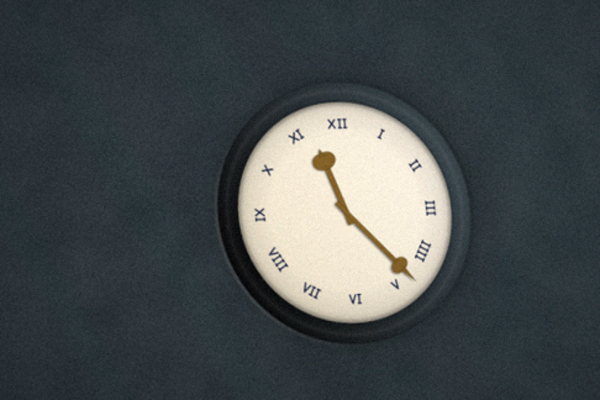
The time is {"hour": 11, "minute": 23}
